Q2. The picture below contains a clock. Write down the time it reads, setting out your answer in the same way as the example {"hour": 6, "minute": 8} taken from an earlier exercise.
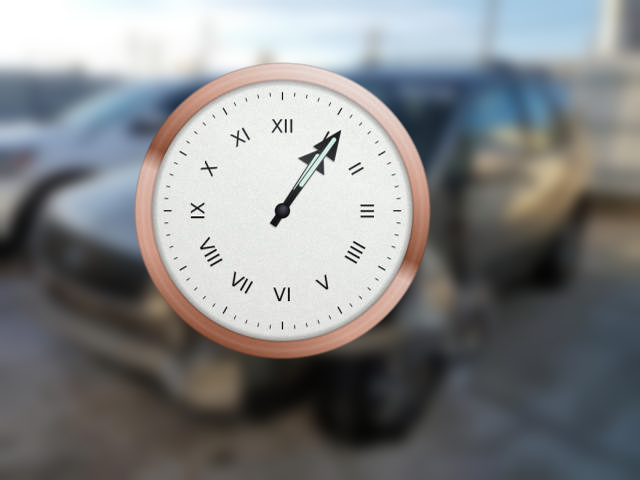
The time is {"hour": 1, "minute": 6}
